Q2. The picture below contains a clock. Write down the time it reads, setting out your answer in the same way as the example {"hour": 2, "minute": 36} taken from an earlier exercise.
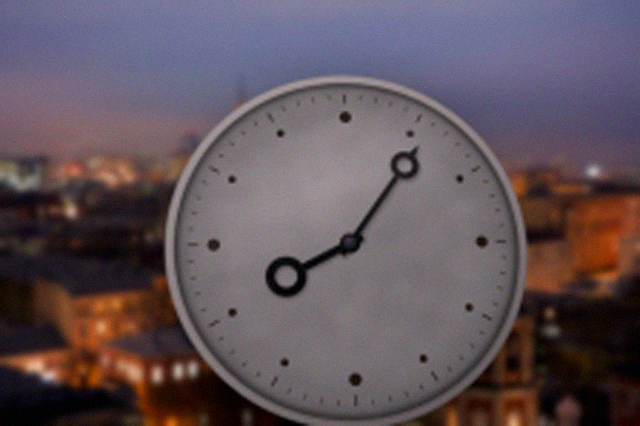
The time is {"hour": 8, "minute": 6}
